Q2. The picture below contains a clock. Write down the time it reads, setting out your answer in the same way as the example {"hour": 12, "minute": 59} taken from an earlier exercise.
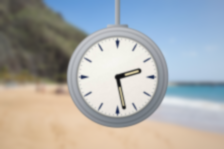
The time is {"hour": 2, "minute": 28}
